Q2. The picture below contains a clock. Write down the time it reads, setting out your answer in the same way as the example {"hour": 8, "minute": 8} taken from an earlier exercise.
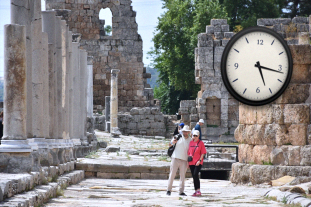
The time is {"hour": 5, "minute": 17}
